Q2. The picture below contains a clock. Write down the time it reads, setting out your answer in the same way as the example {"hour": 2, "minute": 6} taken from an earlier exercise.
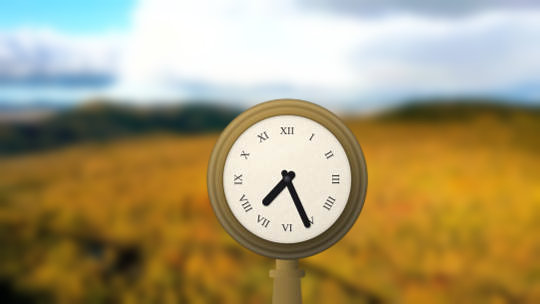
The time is {"hour": 7, "minute": 26}
